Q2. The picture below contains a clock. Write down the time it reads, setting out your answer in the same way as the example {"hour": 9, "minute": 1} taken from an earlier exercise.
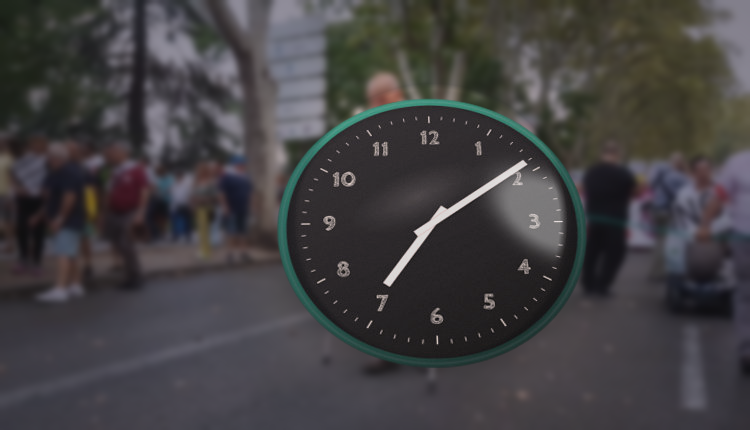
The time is {"hour": 7, "minute": 9}
